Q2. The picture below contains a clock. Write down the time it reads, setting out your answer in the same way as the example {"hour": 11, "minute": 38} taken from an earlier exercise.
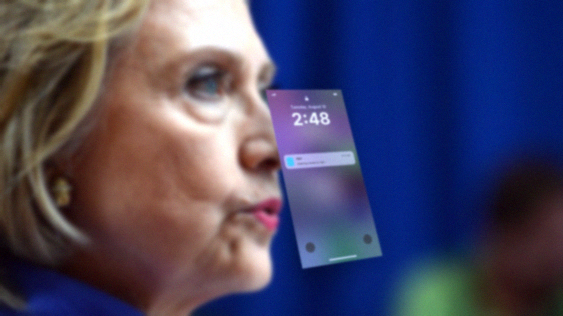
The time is {"hour": 2, "minute": 48}
